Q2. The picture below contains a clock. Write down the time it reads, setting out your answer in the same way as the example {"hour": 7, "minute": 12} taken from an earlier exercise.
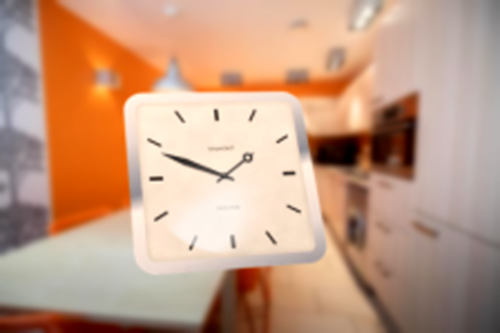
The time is {"hour": 1, "minute": 49}
